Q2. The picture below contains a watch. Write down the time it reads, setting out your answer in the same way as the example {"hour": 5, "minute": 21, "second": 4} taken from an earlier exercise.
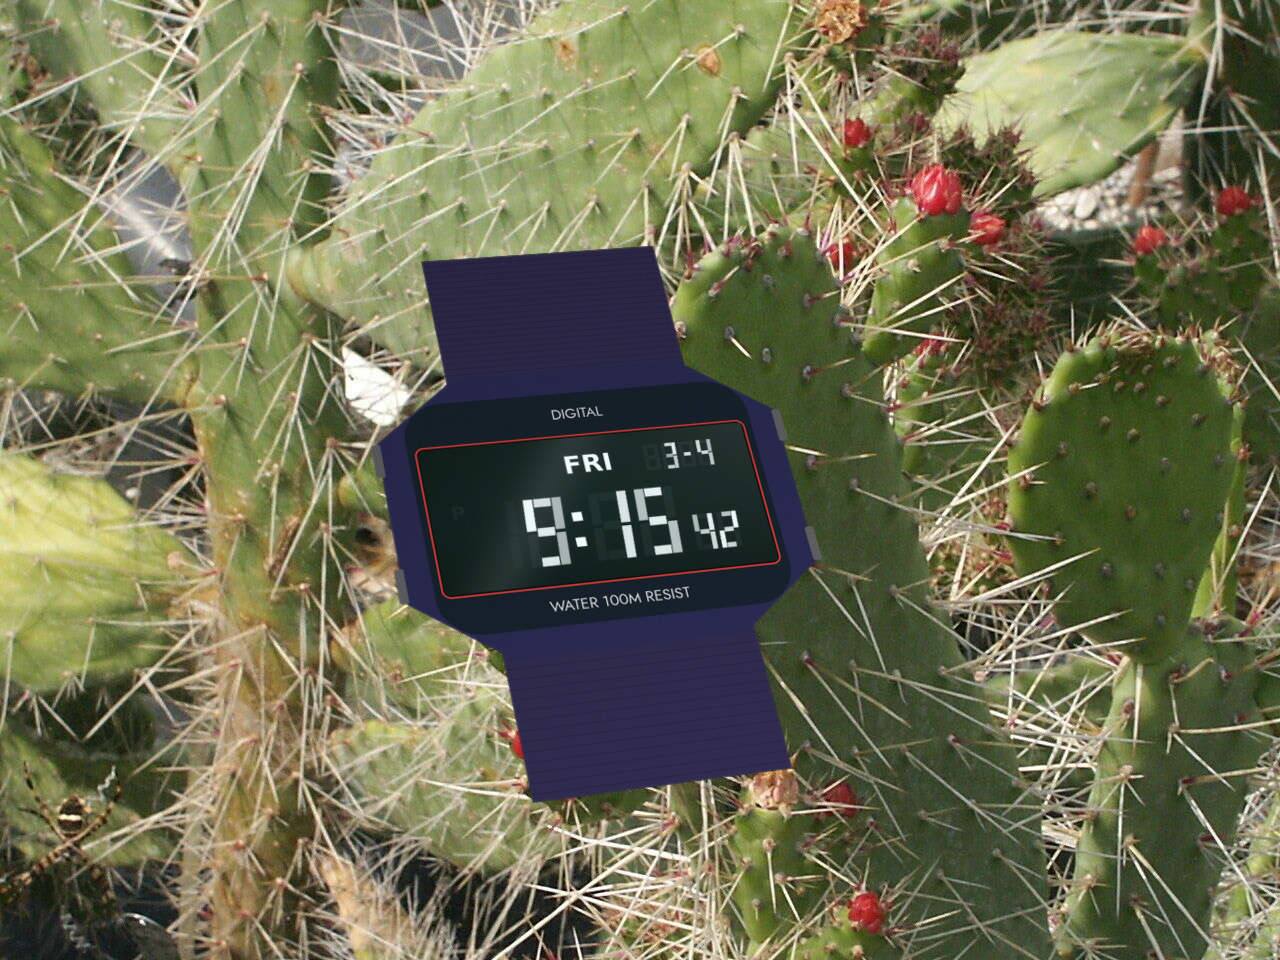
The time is {"hour": 9, "minute": 15, "second": 42}
